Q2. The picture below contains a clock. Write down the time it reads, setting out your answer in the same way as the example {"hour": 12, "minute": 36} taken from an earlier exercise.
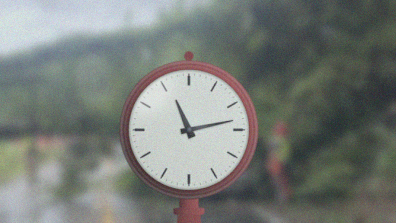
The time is {"hour": 11, "minute": 13}
